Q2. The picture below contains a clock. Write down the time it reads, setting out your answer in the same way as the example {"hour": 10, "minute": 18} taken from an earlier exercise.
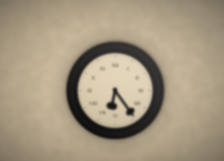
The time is {"hour": 6, "minute": 24}
